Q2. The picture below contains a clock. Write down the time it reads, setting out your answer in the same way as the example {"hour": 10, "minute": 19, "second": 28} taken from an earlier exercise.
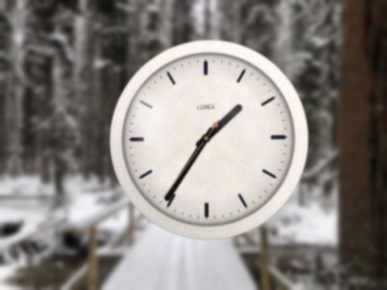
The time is {"hour": 1, "minute": 35, "second": 36}
